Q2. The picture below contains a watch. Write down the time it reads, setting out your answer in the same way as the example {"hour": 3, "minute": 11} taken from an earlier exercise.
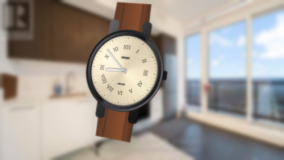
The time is {"hour": 8, "minute": 52}
